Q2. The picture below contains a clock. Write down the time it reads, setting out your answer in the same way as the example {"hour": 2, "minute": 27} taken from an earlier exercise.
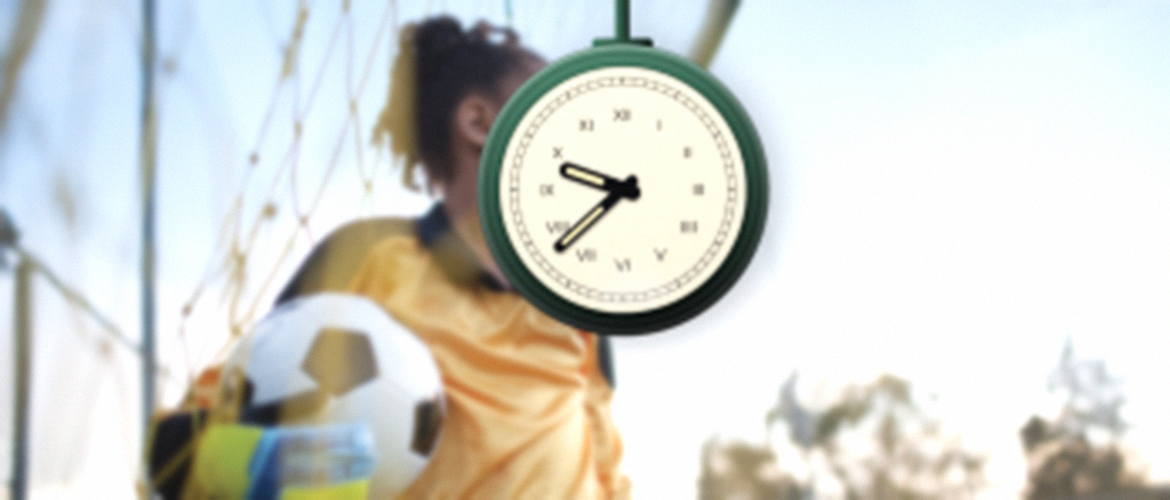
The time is {"hour": 9, "minute": 38}
